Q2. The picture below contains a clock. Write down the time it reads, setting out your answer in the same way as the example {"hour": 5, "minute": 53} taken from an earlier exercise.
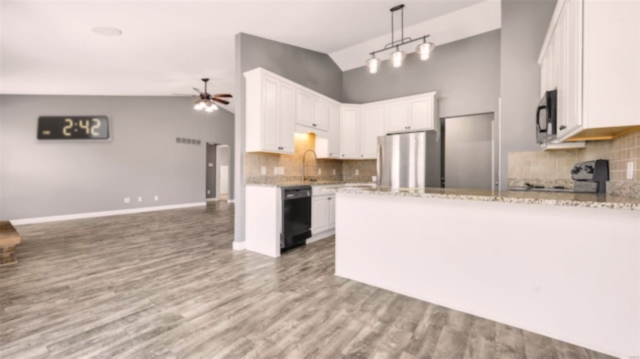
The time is {"hour": 2, "minute": 42}
